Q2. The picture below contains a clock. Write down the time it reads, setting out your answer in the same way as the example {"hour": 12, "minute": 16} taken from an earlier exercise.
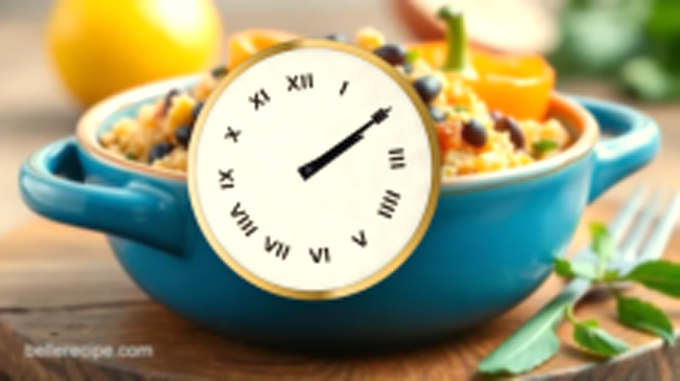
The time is {"hour": 2, "minute": 10}
